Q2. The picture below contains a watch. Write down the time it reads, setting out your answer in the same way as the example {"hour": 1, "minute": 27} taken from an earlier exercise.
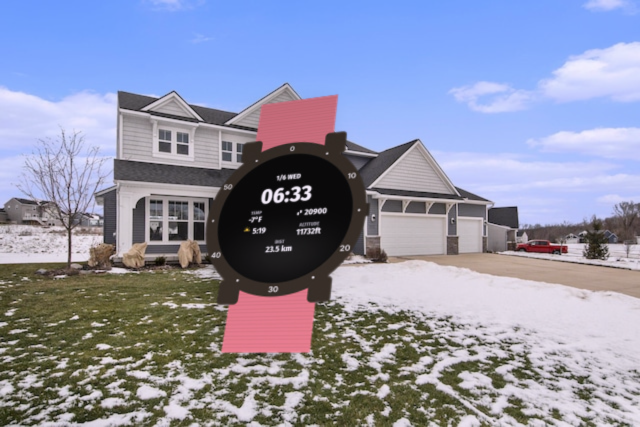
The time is {"hour": 6, "minute": 33}
